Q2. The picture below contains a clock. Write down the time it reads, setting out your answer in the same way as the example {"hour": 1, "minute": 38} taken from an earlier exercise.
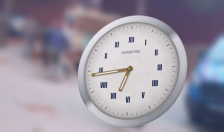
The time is {"hour": 6, "minute": 44}
